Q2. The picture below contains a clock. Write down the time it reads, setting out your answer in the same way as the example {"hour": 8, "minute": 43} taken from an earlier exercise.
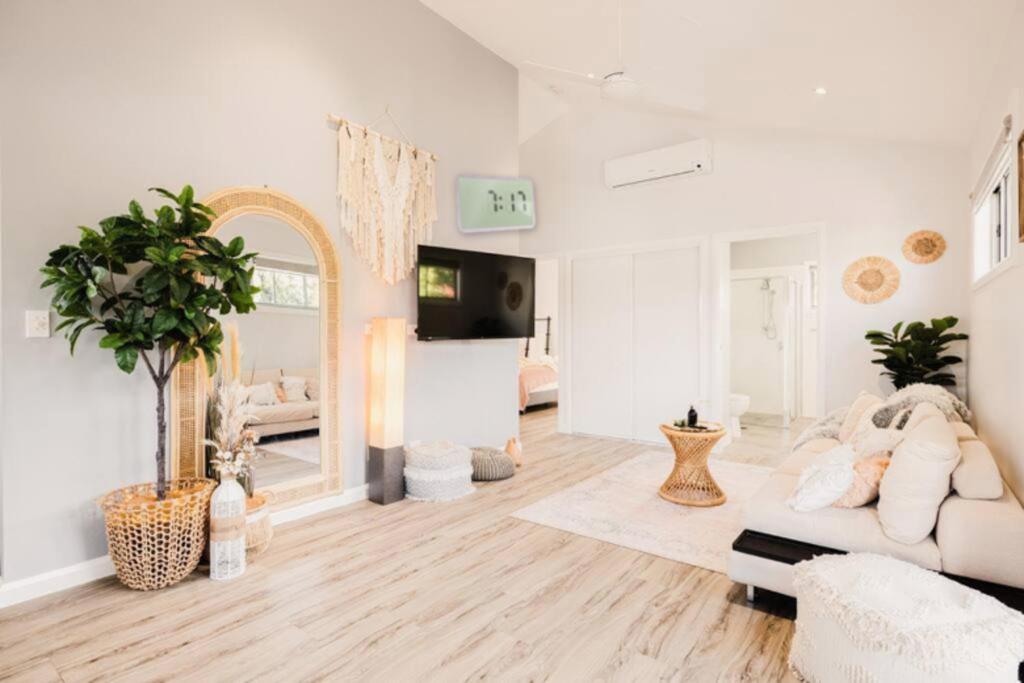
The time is {"hour": 7, "minute": 17}
